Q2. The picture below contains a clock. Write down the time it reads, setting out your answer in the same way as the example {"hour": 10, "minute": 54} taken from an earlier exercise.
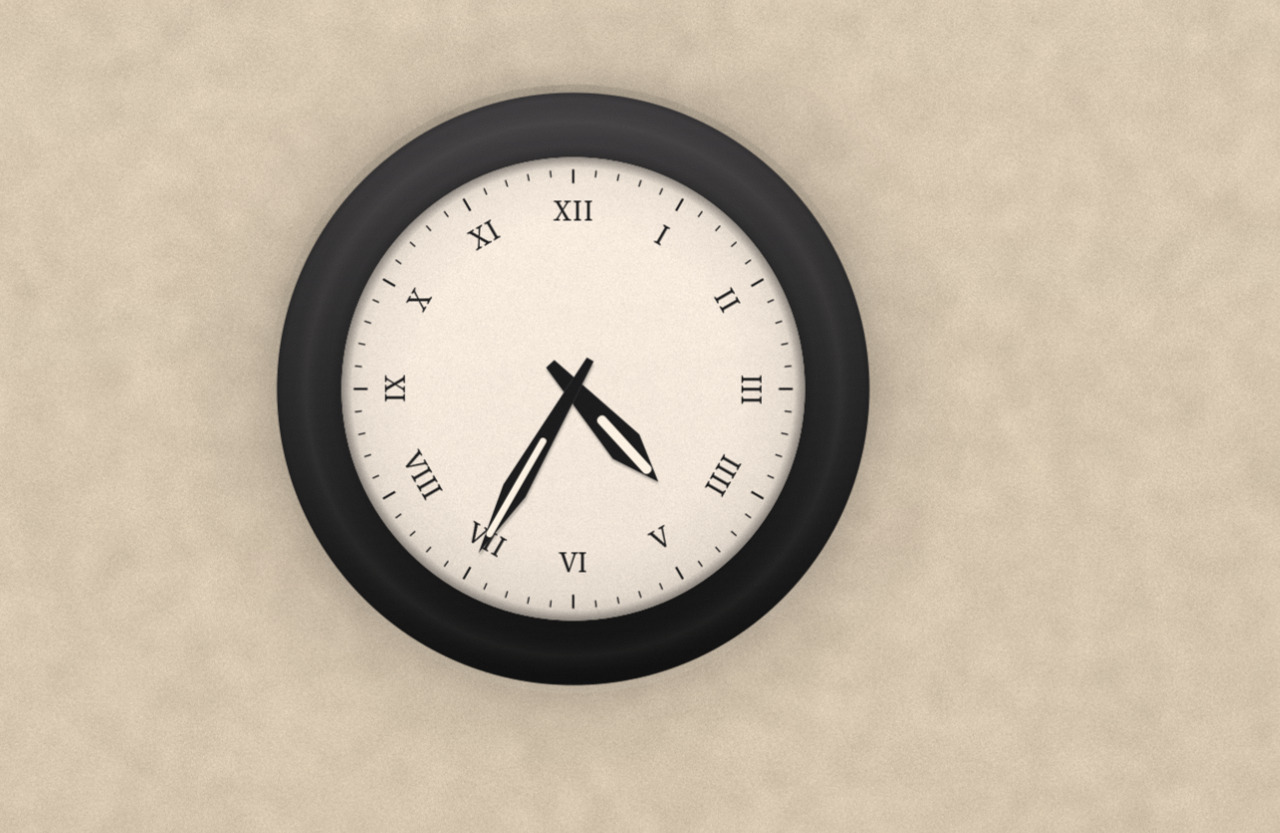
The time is {"hour": 4, "minute": 35}
